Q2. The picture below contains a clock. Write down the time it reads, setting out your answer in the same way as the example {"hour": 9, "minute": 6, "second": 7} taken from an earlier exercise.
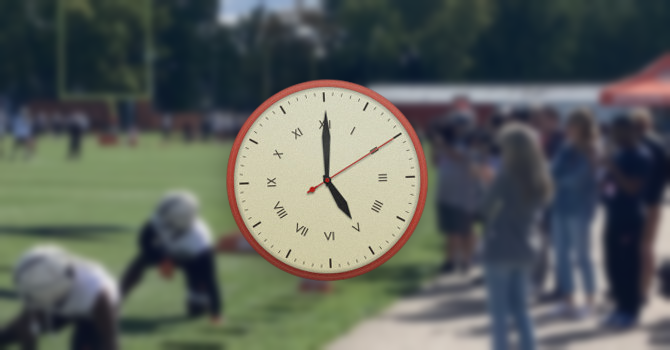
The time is {"hour": 5, "minute": 0, "second": 10}
